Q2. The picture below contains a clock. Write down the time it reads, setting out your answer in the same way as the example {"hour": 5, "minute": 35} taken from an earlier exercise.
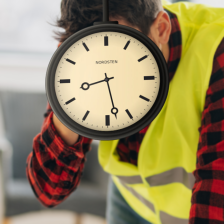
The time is {"hour": 8, "minute": 28}
